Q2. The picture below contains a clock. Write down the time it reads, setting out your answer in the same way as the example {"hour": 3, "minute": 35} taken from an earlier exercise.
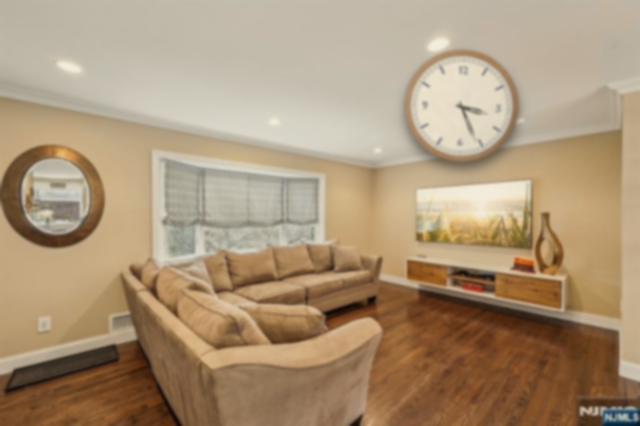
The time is {"hour": 3, "minute": 26}
